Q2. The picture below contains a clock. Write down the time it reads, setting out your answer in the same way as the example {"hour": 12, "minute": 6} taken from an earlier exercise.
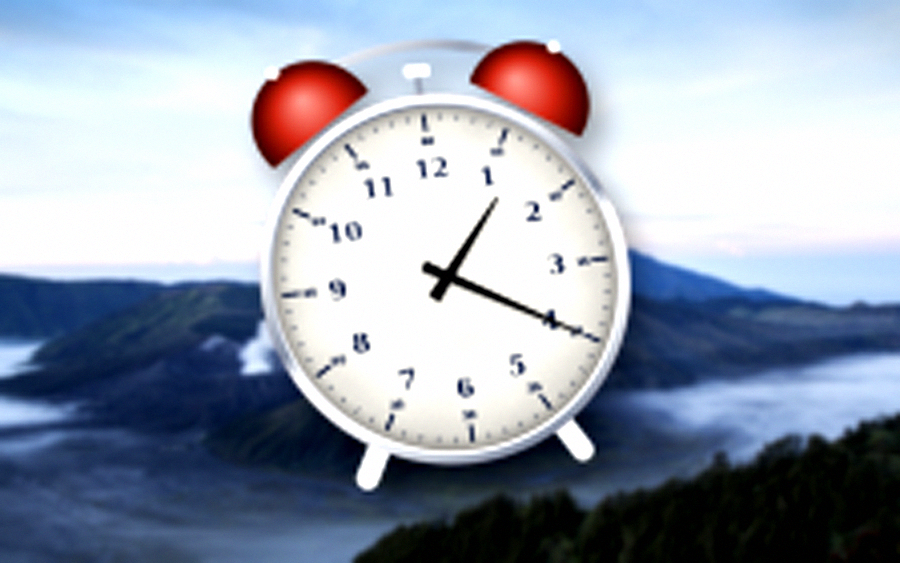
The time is {"hour": 1, "minute": 20}
